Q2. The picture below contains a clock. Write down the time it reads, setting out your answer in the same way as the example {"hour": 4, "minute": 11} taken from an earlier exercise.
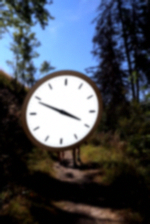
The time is {"hour": 3, "minute": 49}
